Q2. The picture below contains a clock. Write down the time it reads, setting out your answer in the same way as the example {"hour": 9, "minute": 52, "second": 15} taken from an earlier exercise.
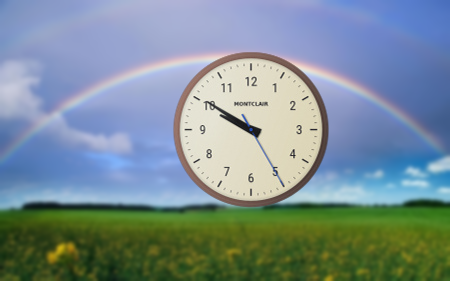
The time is {"hour": 9, "minute": 50, "second": 25}
